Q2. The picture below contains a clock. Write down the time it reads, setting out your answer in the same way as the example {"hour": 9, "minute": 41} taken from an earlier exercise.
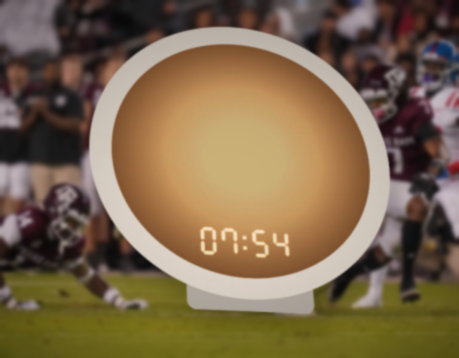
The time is {"hour": 7, "minute": 54}
